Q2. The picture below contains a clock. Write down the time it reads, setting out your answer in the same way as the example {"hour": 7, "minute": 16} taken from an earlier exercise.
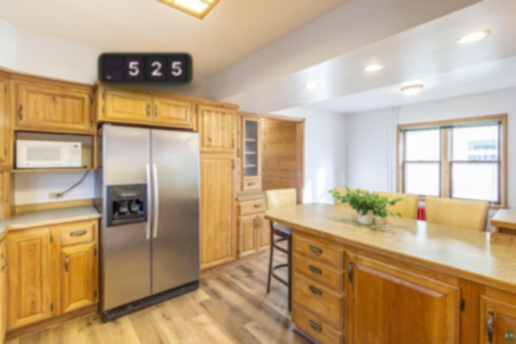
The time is {"hour": 5, "minute": 25}
